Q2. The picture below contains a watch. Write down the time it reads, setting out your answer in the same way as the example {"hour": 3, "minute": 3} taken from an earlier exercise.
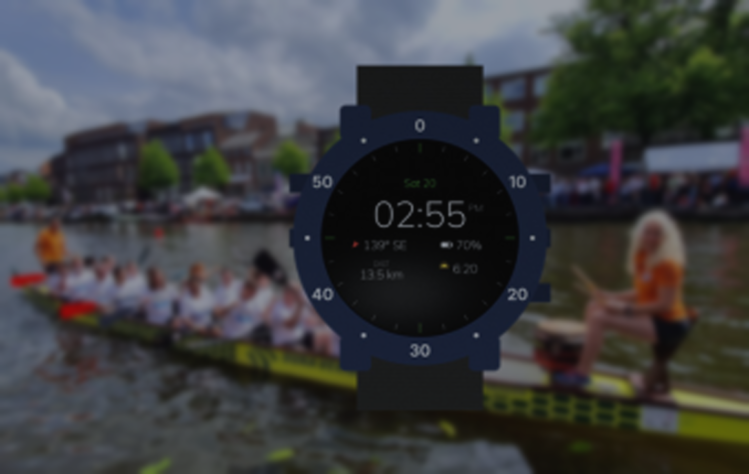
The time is {"hour": 2, "minute": 55}
